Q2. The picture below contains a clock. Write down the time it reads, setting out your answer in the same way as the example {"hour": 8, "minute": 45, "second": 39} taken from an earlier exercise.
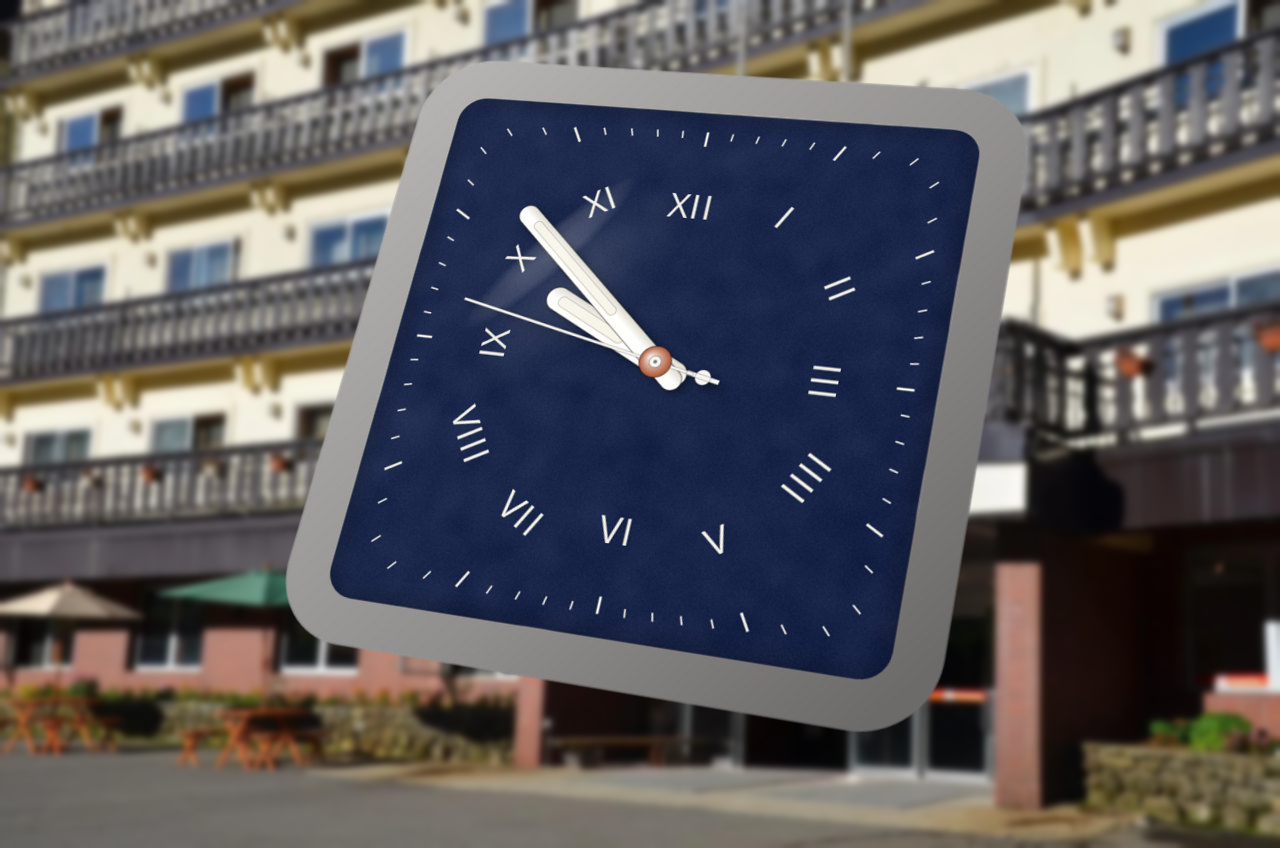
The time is {"hour": 9, "minute": 51, "second": 47}
